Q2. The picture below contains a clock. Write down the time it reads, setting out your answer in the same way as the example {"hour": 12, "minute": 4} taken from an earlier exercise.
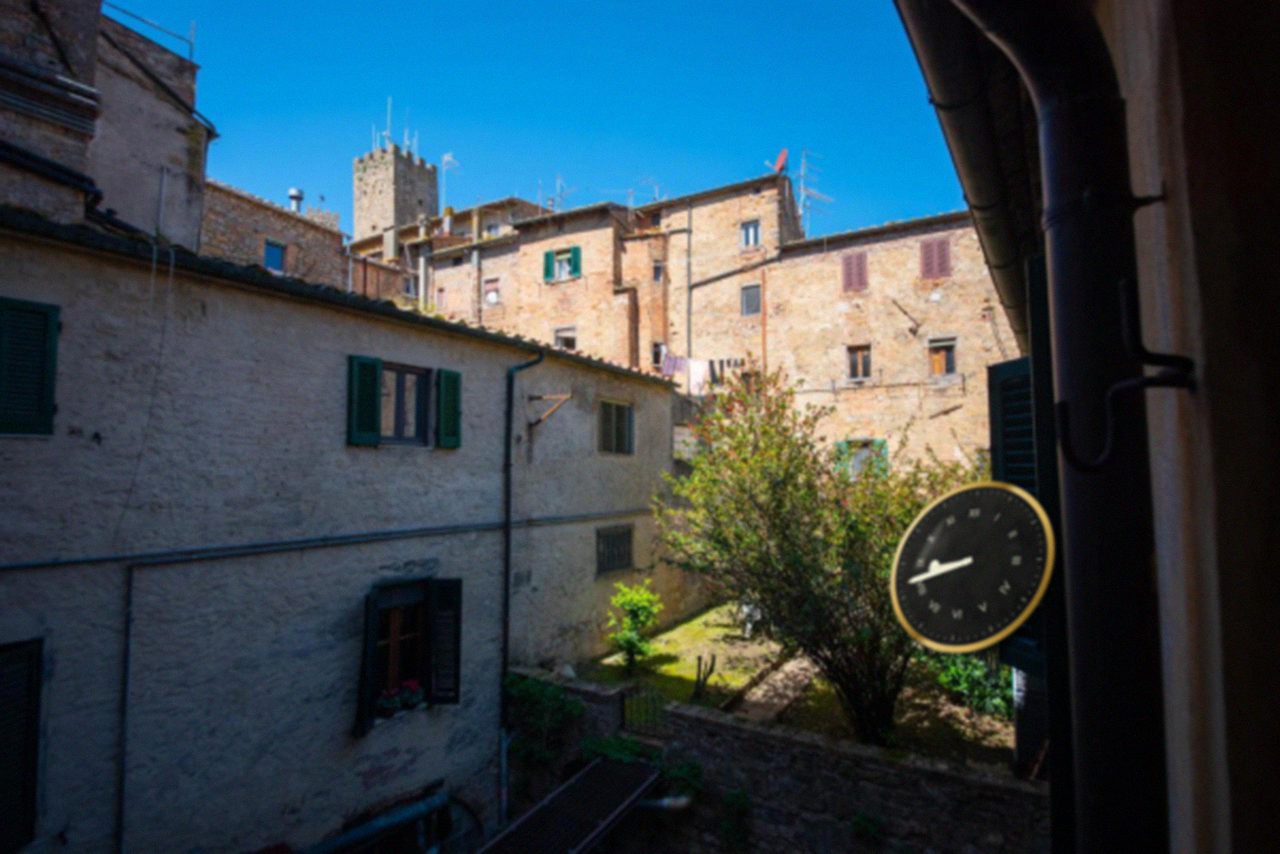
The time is {"hour": 8, "minute": 42}
